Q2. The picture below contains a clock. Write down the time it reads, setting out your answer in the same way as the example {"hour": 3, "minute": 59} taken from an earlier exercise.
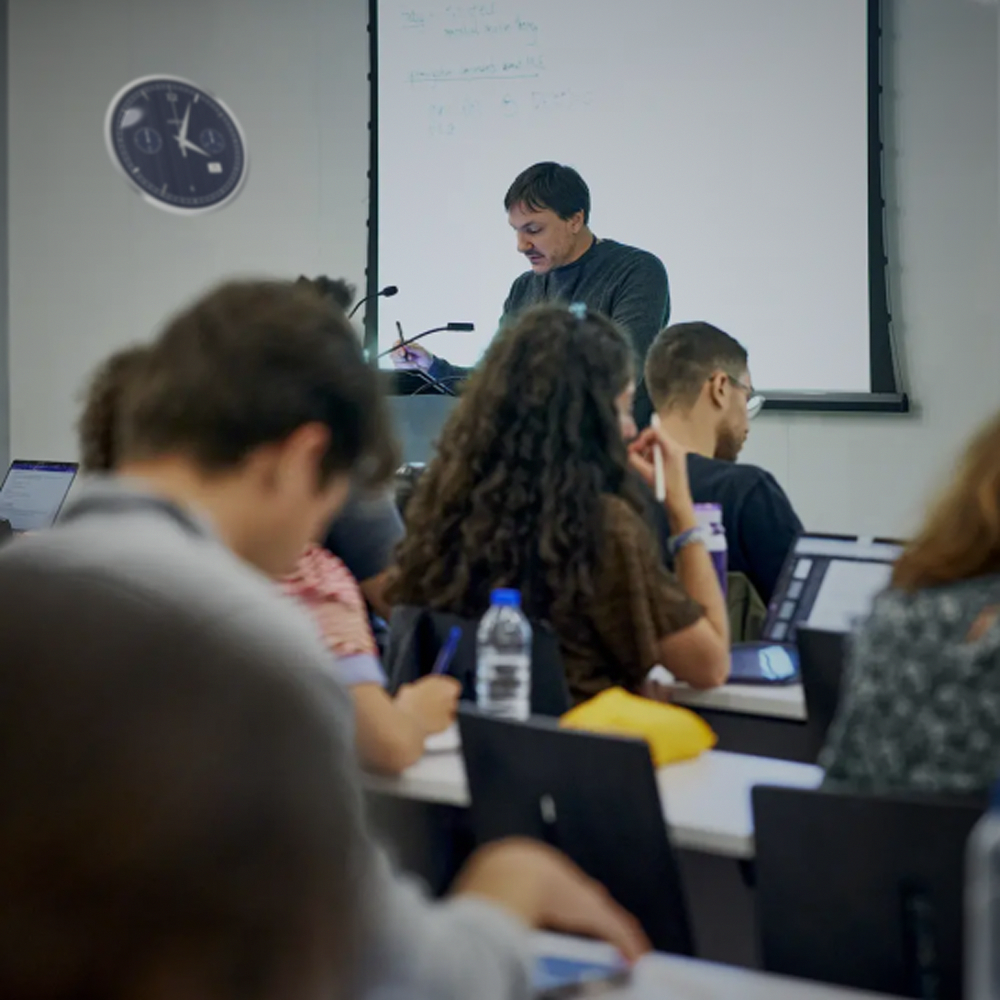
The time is {"hour": 4, "minute": 4}
